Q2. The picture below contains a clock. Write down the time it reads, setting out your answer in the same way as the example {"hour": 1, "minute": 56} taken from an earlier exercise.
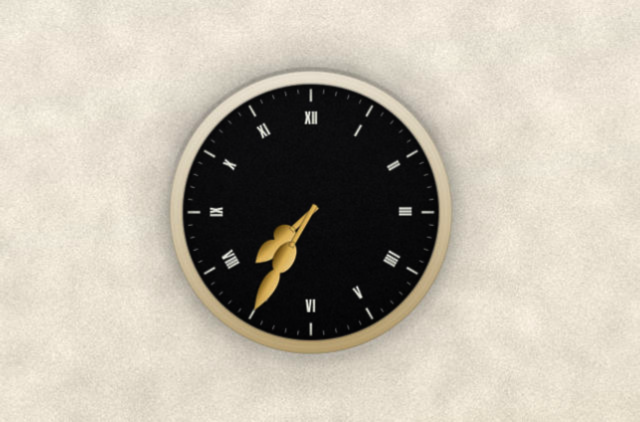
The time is {"hour": 7, "minute": 35}
